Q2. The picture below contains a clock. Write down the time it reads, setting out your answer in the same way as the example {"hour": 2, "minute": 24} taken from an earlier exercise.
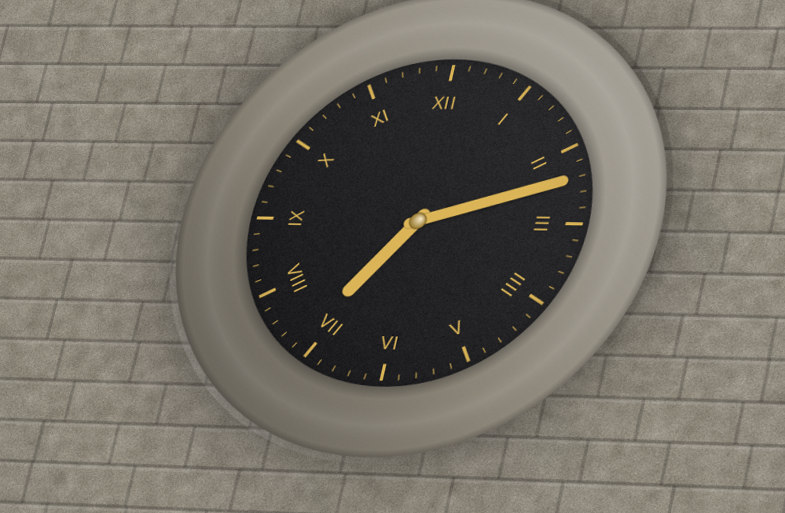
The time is {"hour": 7, "minute": 12}
